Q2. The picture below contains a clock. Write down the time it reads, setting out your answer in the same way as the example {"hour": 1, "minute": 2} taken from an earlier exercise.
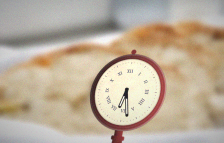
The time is {"hour": 6, "minute": 28}
